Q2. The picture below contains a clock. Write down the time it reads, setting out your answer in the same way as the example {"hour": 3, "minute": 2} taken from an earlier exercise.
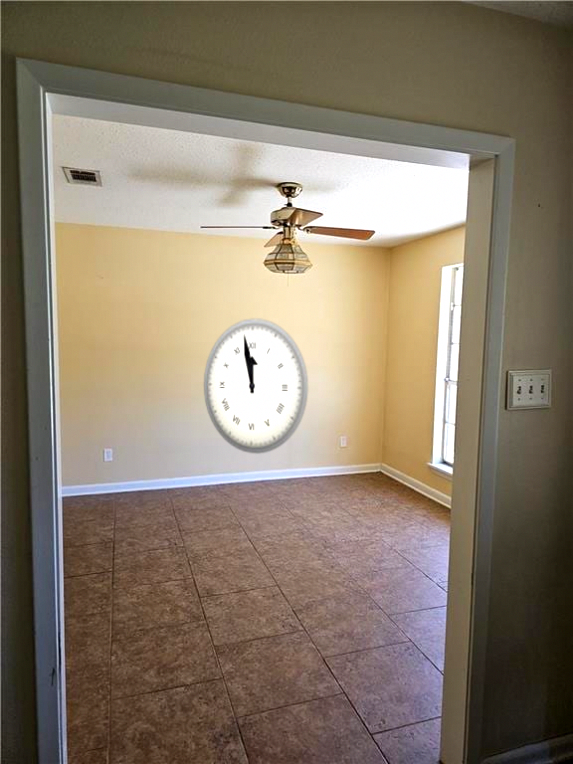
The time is {"hour": 11, "minute": 58}
